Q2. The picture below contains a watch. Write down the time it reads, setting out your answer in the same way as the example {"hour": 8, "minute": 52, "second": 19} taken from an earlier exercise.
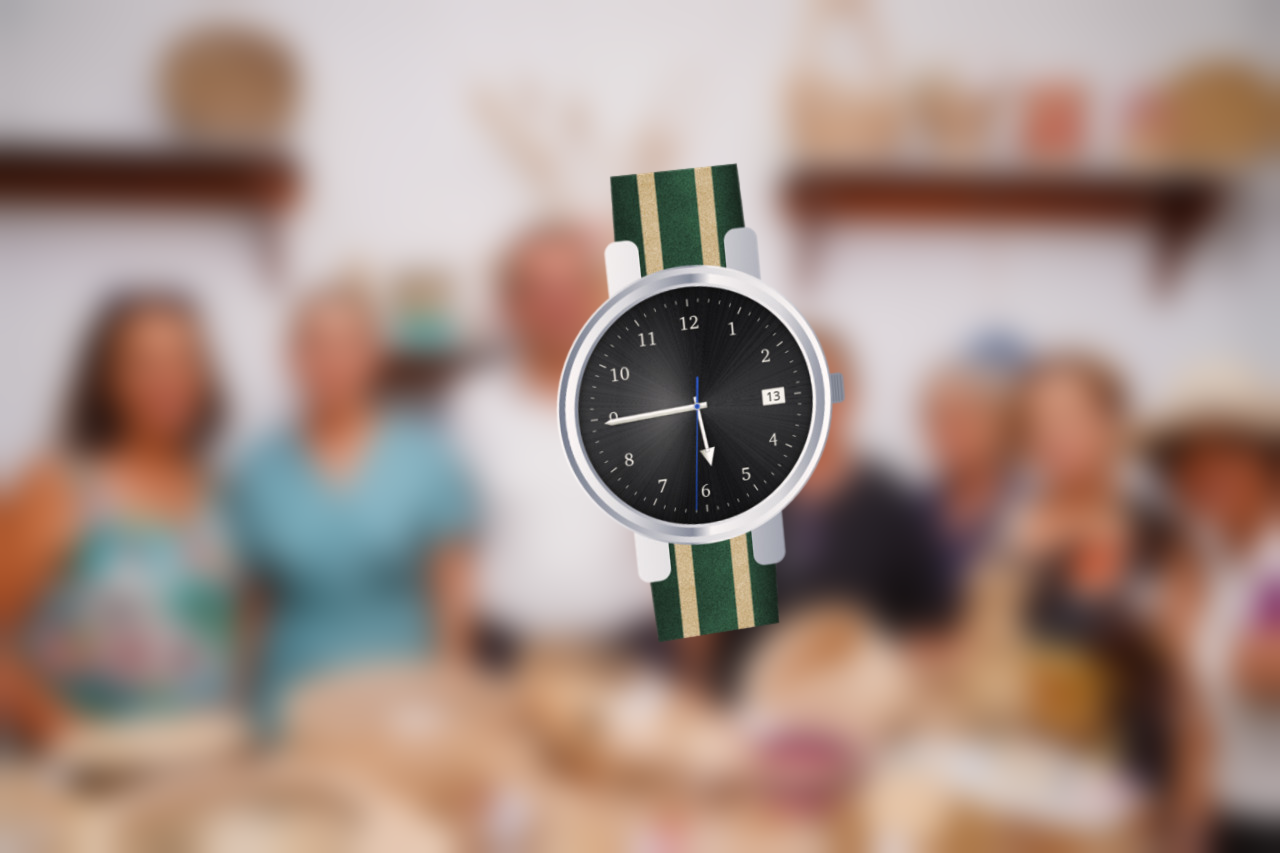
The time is {"hour": 5, "minute": 44, "second": 31}
